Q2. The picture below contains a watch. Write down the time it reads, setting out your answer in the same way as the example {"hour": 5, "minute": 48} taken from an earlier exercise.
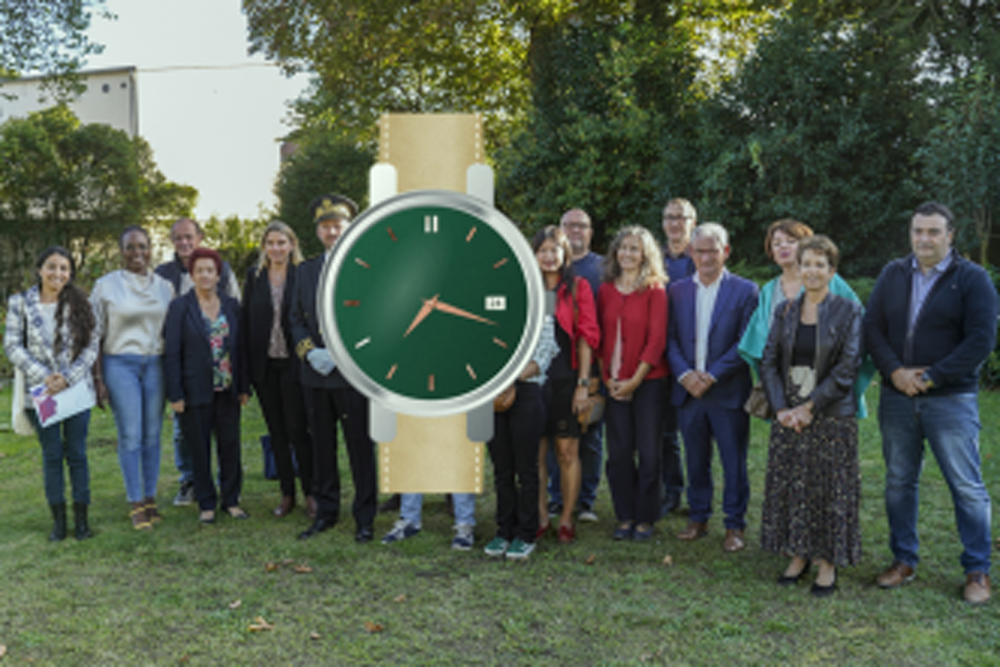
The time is {"hour": 7, "minute": 18}
